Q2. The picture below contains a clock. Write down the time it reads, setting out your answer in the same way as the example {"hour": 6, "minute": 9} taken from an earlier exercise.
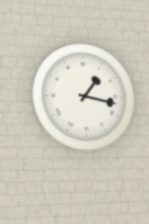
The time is {"hour": 1, "minute": 17}
